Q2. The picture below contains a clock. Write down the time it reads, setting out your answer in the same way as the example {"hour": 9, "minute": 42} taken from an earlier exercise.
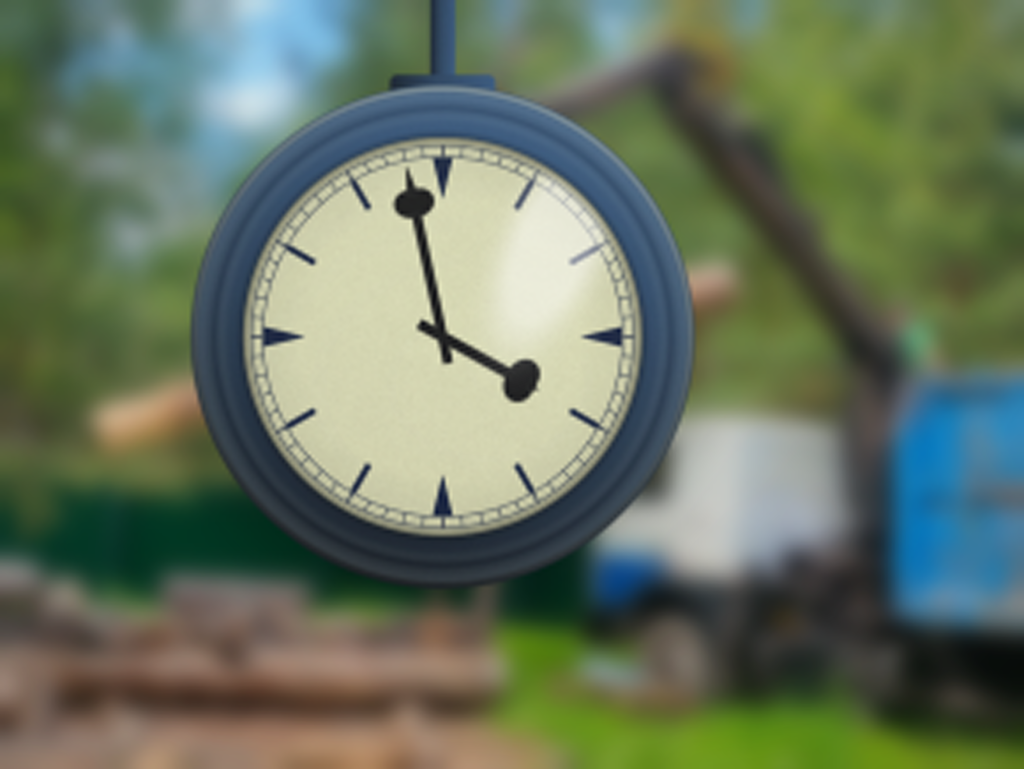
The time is {"hour": 3, "minute": 58}
